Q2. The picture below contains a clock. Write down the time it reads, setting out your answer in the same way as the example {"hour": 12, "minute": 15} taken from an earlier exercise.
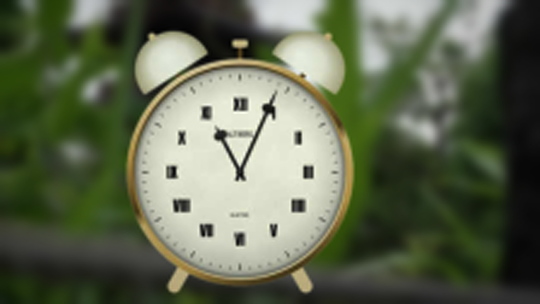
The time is {"hour": 11, "minute": 4}
